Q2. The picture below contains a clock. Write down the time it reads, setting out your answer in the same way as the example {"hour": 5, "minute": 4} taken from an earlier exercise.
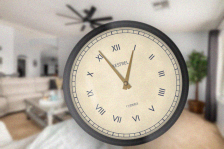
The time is {"hour": 12, "minute": 56}
